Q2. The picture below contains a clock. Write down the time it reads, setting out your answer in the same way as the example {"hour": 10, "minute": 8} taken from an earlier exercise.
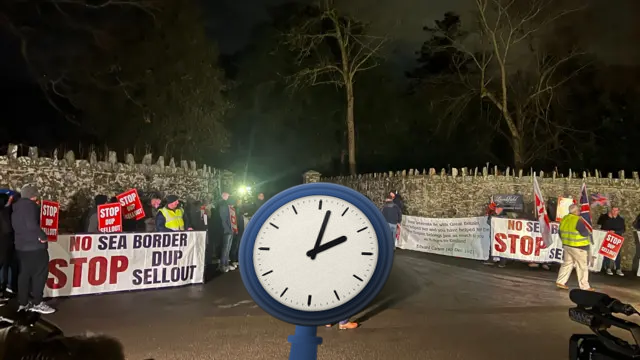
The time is {"hour": 2, "minute": 2}
